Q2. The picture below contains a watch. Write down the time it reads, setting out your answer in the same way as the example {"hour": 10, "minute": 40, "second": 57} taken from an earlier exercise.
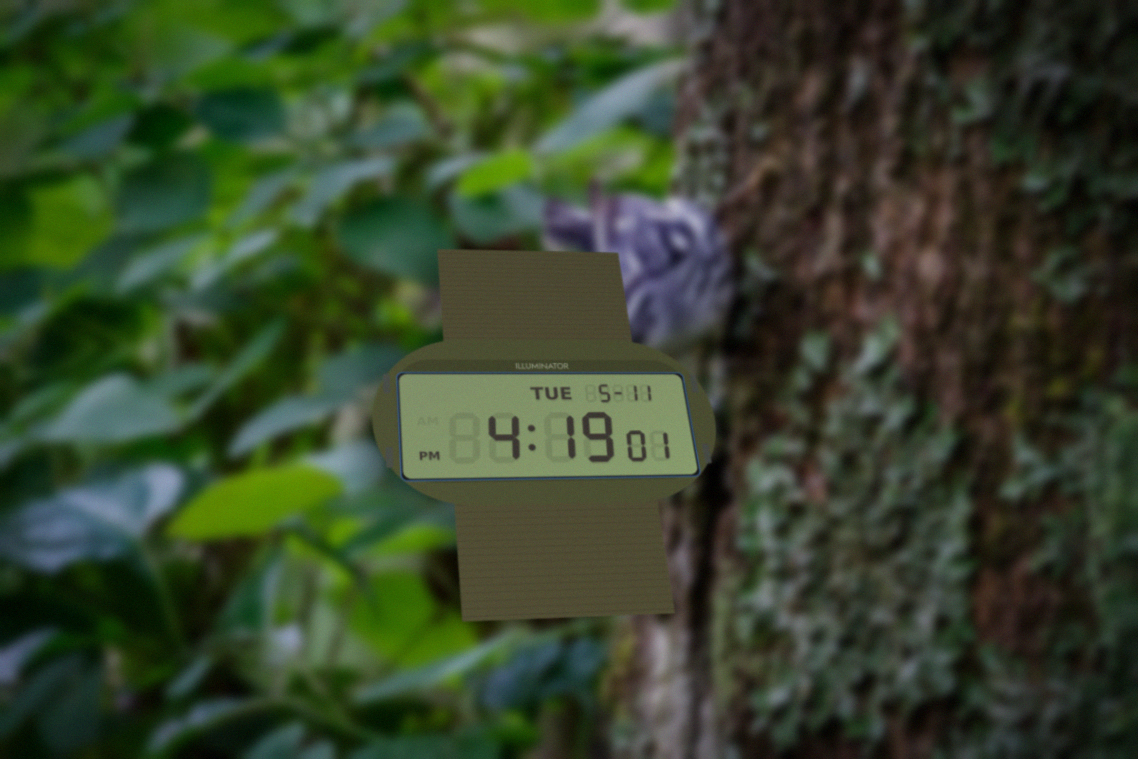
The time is {"hour": 4, "minute": 19, "second": 1}
